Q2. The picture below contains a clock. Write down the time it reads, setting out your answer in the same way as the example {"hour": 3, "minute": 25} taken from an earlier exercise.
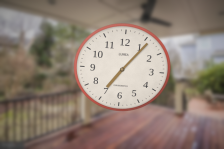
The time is {"hour": 7, "minute": 6}
